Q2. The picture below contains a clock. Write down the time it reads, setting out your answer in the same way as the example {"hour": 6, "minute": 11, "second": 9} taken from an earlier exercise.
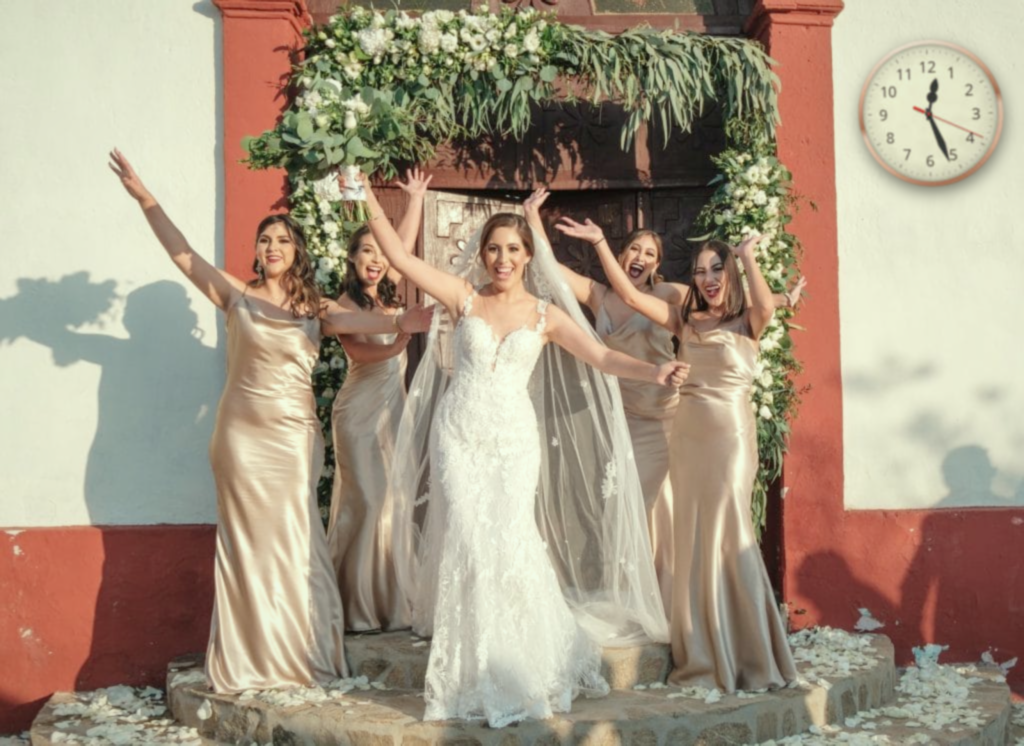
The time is {"hour": 12, "minute": 26, "second": 19}
